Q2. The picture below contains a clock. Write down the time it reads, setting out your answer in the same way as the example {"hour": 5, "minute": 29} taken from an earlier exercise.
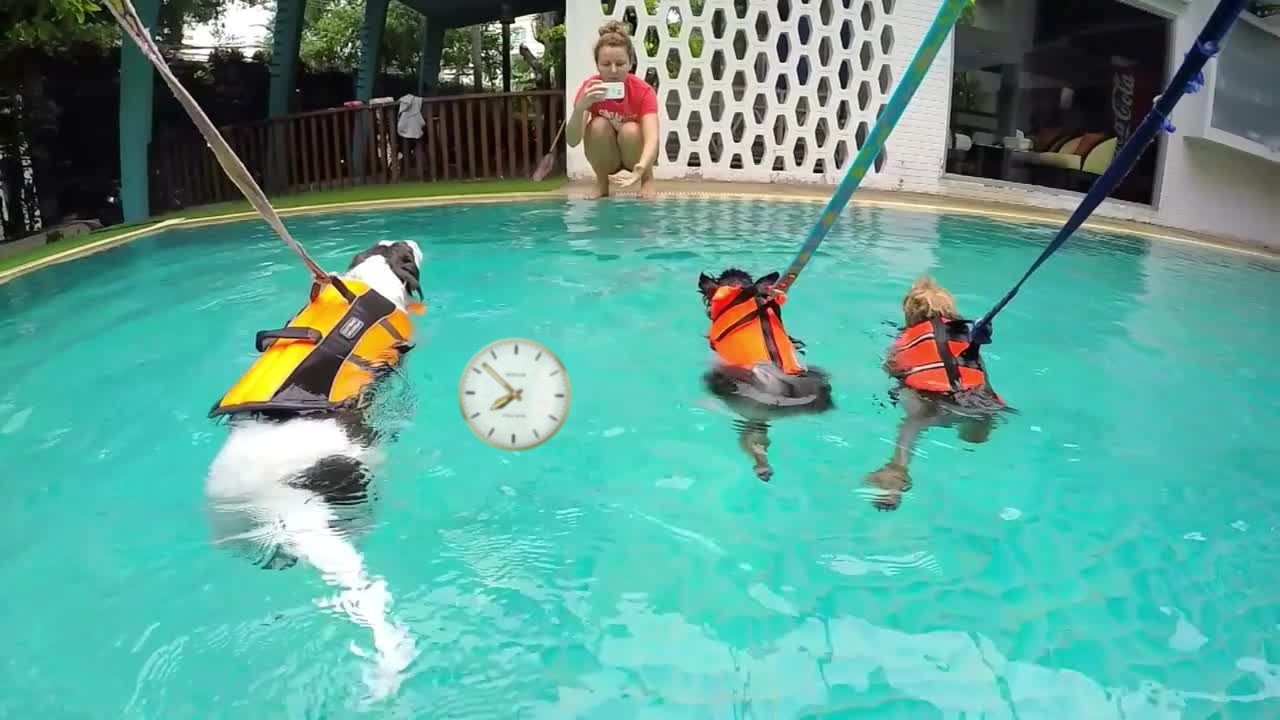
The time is {"hour": 7, "minute": 52}
